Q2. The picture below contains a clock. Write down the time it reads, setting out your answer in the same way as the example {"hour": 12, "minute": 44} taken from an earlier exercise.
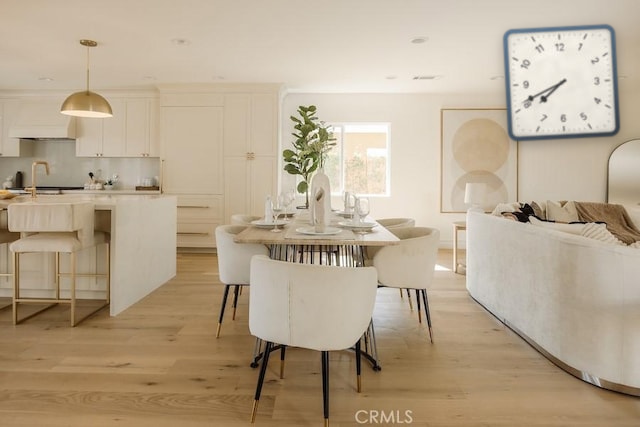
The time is {"hour": 7, "minute": 41}
